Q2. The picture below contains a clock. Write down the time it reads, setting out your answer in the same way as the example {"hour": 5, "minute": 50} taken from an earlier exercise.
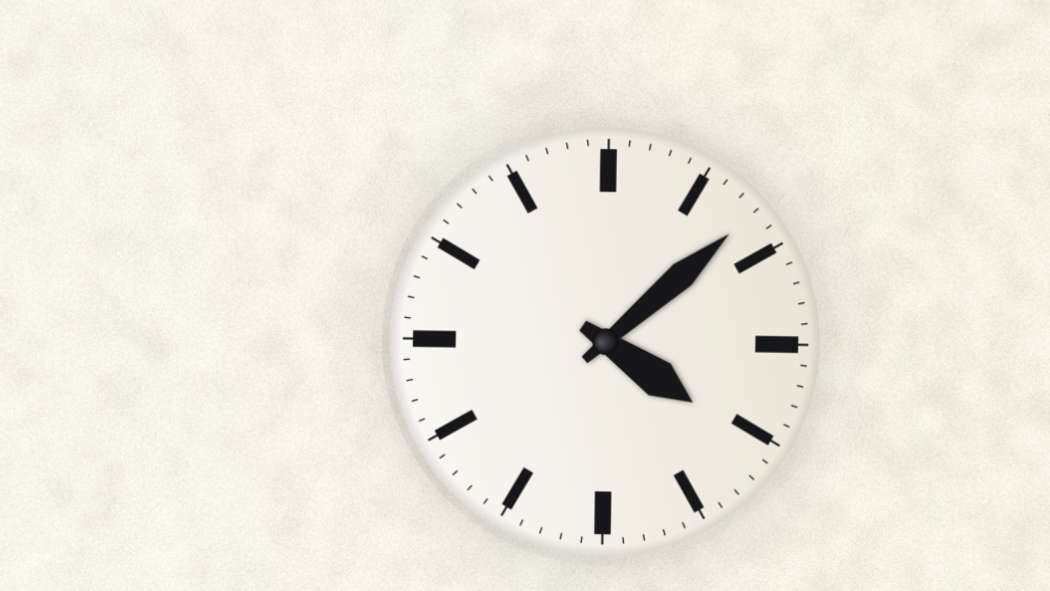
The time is {"hour": 4, "minute": 8}
